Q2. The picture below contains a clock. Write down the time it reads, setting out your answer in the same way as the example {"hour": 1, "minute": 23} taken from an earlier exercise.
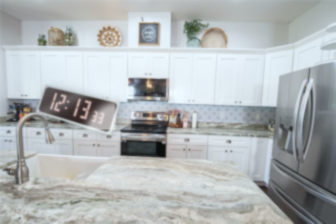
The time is {"hour": 12, "minute": 13}
